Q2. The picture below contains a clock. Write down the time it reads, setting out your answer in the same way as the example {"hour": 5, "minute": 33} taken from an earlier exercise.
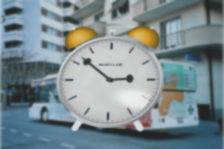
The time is {"hour": 2, "minute": 52}
